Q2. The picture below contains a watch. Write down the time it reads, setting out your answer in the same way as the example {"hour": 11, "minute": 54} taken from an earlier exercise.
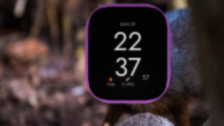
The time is {"hour": 22, "minute": 37}
